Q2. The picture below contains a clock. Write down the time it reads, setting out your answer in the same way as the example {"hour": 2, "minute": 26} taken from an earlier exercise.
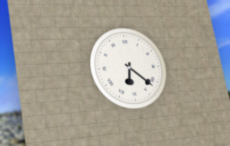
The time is {"hour": 6, "minute": 22}
